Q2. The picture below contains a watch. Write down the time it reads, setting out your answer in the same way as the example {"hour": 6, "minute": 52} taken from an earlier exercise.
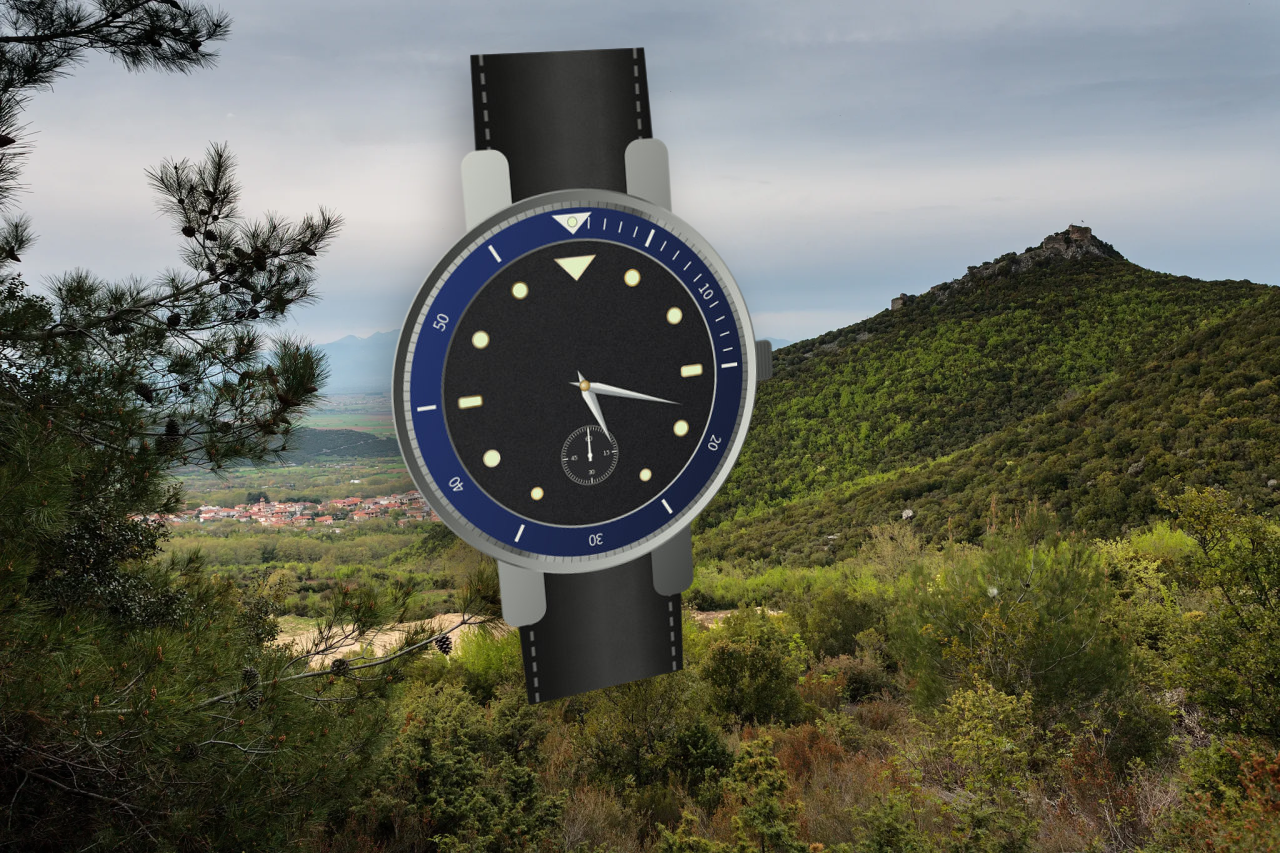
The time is {"hour": 5, "minute": 18}
